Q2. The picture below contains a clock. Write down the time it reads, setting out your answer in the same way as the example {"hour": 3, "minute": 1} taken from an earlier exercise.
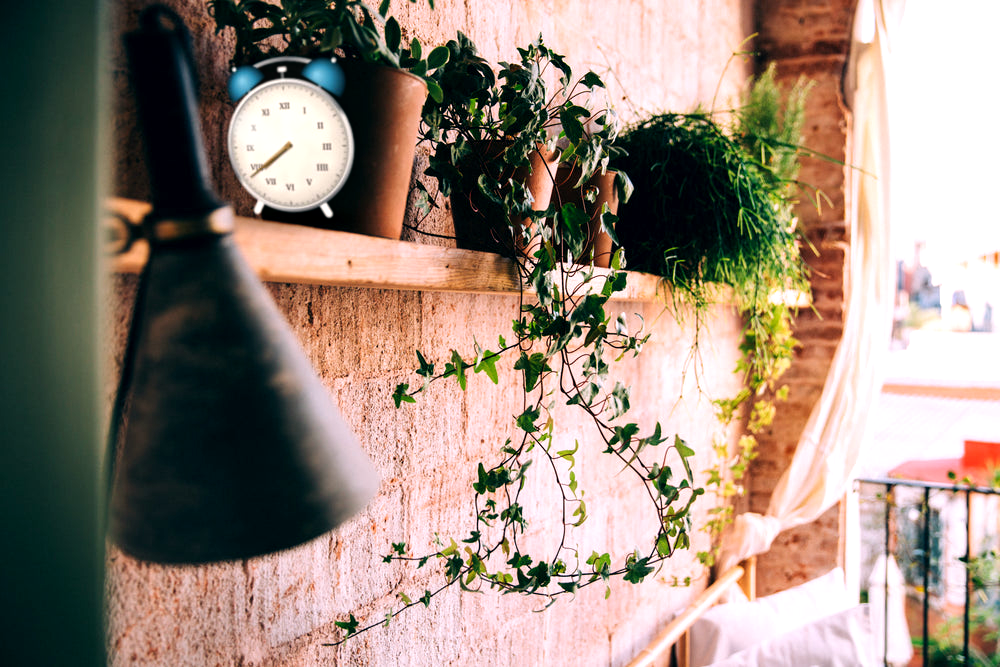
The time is {"hour": 7, "minute": 39}
